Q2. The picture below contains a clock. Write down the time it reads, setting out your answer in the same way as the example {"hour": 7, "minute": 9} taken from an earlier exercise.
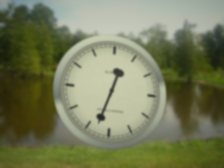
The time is {"hour": 12, "minute": 33}
